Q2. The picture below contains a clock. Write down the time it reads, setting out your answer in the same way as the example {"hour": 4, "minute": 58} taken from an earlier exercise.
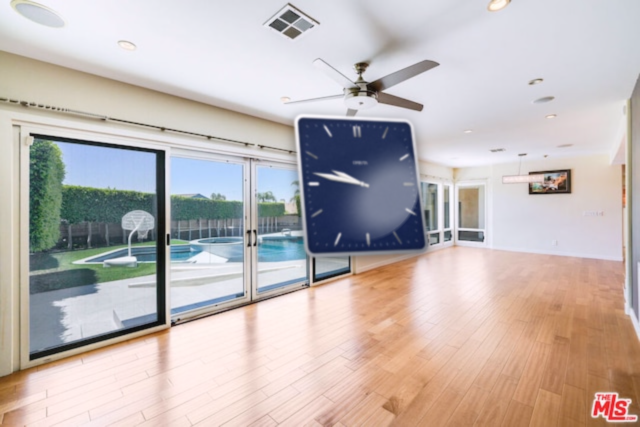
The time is {"hour": 9, "minute": 47}
